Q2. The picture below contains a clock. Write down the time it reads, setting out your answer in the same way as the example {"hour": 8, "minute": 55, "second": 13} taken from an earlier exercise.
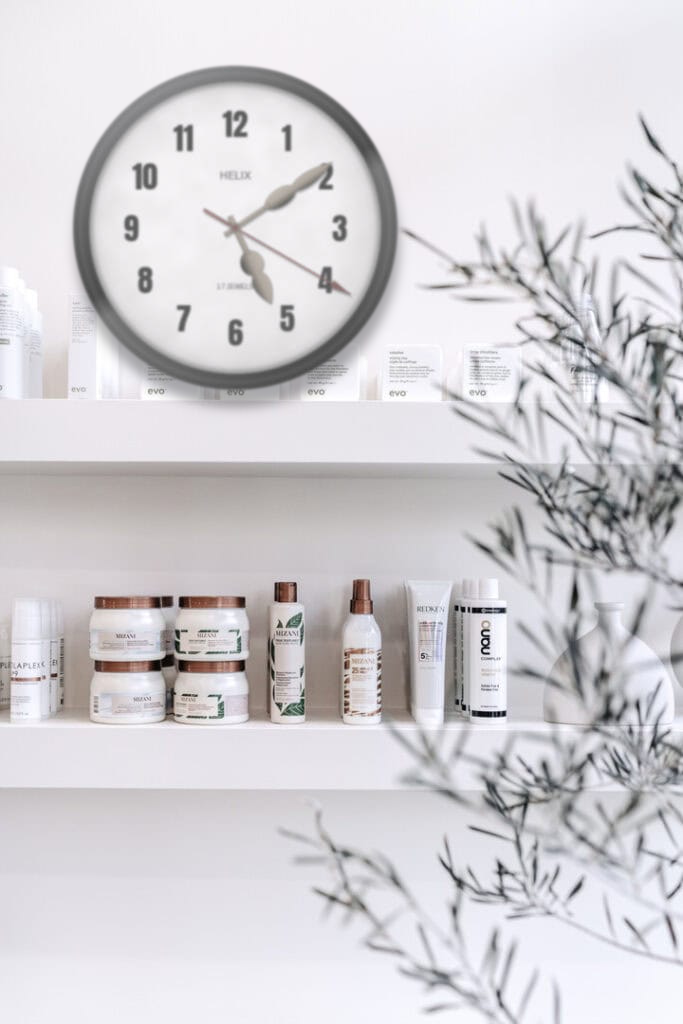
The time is {"hour": 5, "minute": 9, "second": 20}
